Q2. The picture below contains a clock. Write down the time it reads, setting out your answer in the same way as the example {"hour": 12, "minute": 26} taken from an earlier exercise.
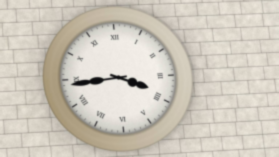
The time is {"hour": 3, "minute": 44}
